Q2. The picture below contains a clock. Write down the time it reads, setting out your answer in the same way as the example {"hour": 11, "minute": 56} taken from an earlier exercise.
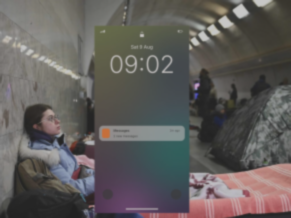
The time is {"hour": 9, "minute": 2}
